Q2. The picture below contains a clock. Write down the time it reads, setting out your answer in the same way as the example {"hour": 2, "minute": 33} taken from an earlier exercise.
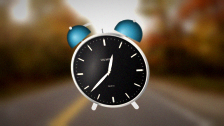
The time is {"hour": 12, "minute": 38}
